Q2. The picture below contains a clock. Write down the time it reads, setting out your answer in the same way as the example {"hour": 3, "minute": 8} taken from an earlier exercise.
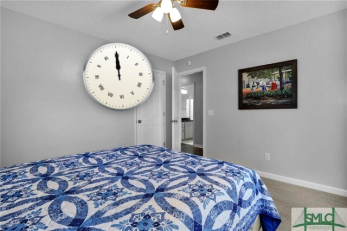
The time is {"hour": 12, "minute": 0}
